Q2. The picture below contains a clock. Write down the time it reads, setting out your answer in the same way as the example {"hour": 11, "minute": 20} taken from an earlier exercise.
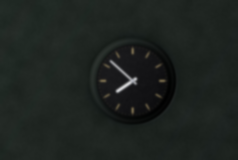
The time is {"hour": 7, "minute": 52}
